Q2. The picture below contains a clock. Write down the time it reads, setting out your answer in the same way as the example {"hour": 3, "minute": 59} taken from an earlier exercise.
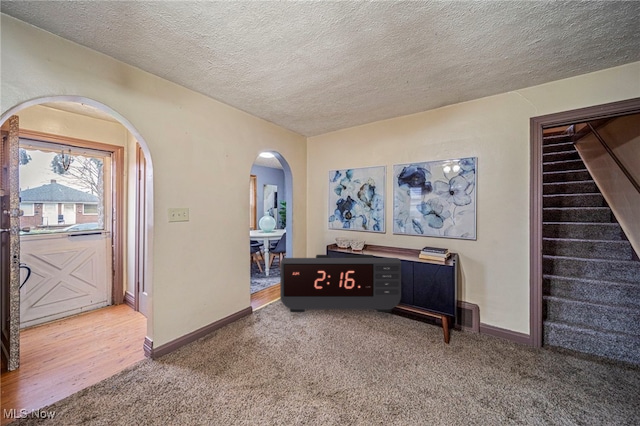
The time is {"hour": 2, "minute": 16}
